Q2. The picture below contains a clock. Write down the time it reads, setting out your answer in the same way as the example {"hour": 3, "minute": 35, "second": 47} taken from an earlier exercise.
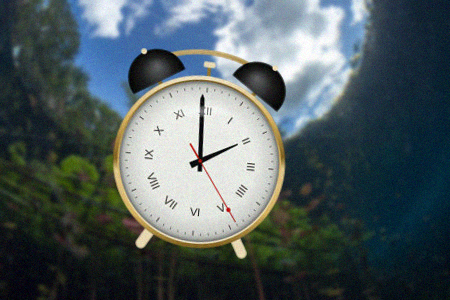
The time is {"hour": 1, "minute": 59, "second": 24}
